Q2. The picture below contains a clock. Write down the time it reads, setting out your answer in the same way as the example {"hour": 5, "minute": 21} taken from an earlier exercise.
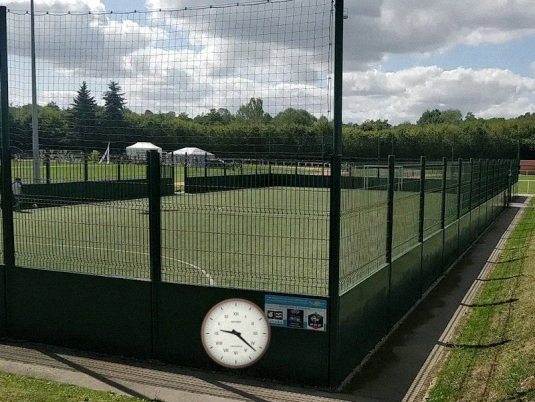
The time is {"hour": 9, "minute": 22}
